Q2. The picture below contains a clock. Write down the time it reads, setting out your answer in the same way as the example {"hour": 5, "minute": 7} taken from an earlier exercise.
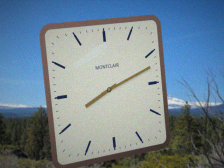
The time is {"hour": 8, "minute": 12}
